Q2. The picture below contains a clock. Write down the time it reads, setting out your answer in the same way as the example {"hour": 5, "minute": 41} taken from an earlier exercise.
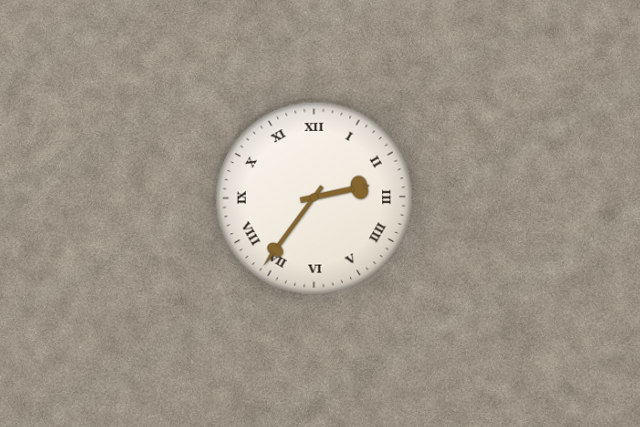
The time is {"hour": 2, "minute": 36}
